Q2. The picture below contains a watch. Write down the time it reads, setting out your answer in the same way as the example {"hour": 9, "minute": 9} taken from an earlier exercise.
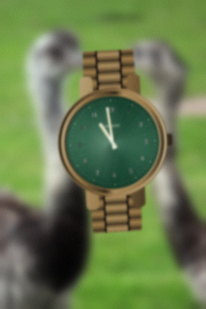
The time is {"hour": 10, "minute": 59}
